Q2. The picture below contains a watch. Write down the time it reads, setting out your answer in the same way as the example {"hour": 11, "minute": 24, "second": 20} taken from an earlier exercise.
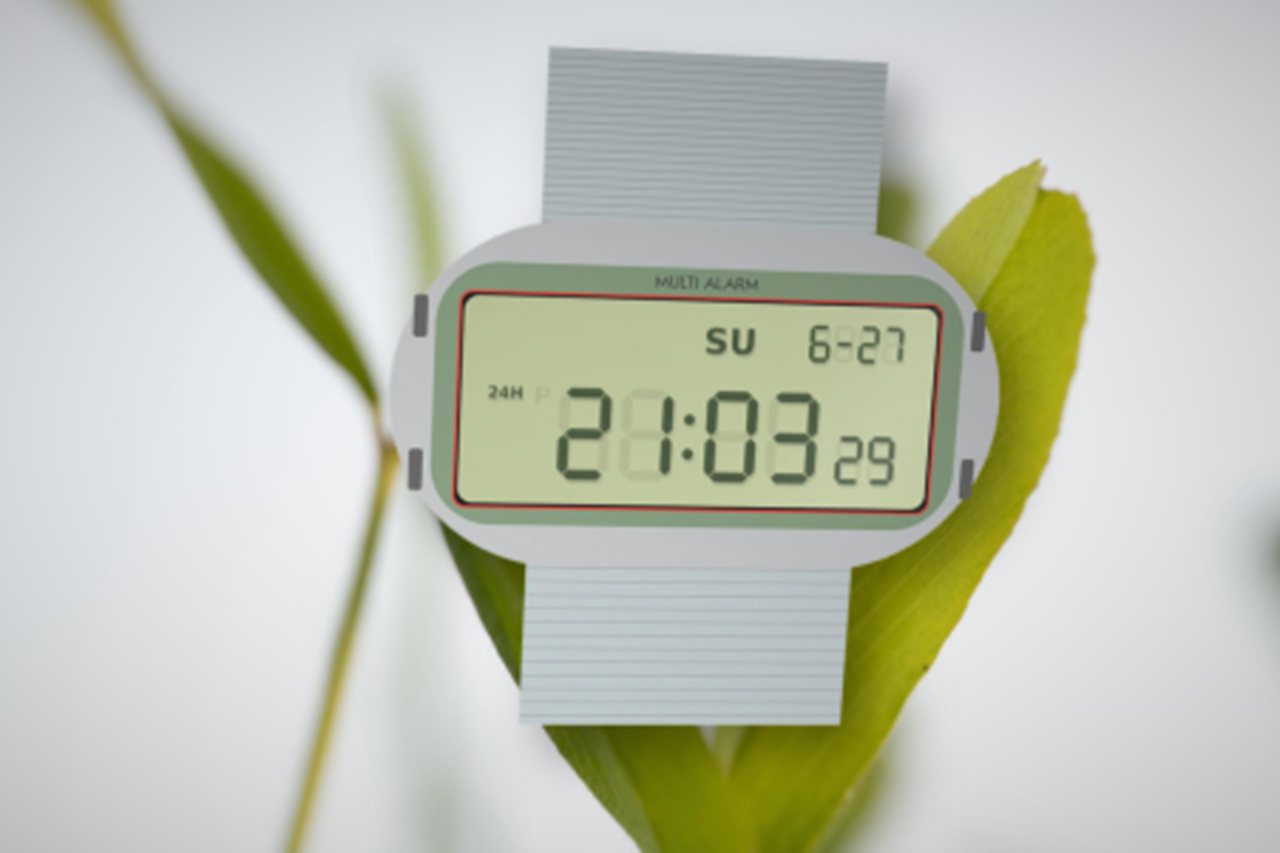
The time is {"hour": 21, "minute": 3, "second": 29}
